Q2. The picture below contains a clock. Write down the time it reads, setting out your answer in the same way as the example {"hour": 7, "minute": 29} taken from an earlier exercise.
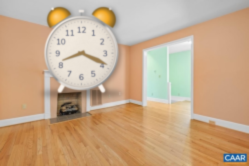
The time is {"hour": 8, "minute": 19}
